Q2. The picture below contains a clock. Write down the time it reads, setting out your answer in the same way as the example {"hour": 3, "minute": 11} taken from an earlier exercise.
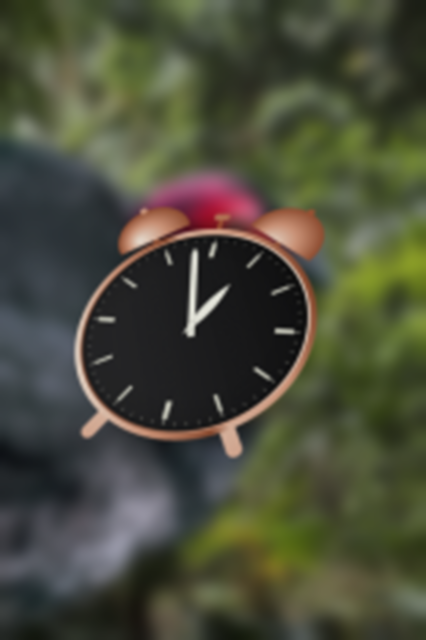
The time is {"hour": 12, "minute": 58}
